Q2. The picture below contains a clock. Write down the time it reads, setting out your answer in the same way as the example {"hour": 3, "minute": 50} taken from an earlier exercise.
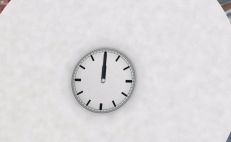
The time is {"hour": 12, "minute": 0}
